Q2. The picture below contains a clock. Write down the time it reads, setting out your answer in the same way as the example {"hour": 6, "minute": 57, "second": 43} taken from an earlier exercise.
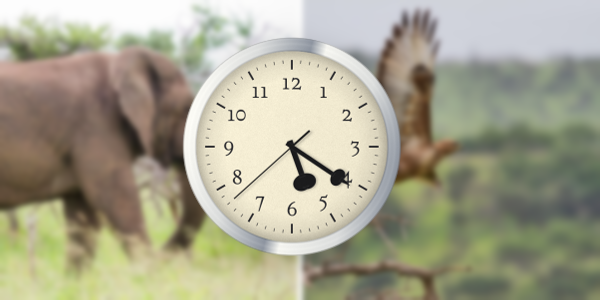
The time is {"hour": 5, "minute": 20, "second": 38}
